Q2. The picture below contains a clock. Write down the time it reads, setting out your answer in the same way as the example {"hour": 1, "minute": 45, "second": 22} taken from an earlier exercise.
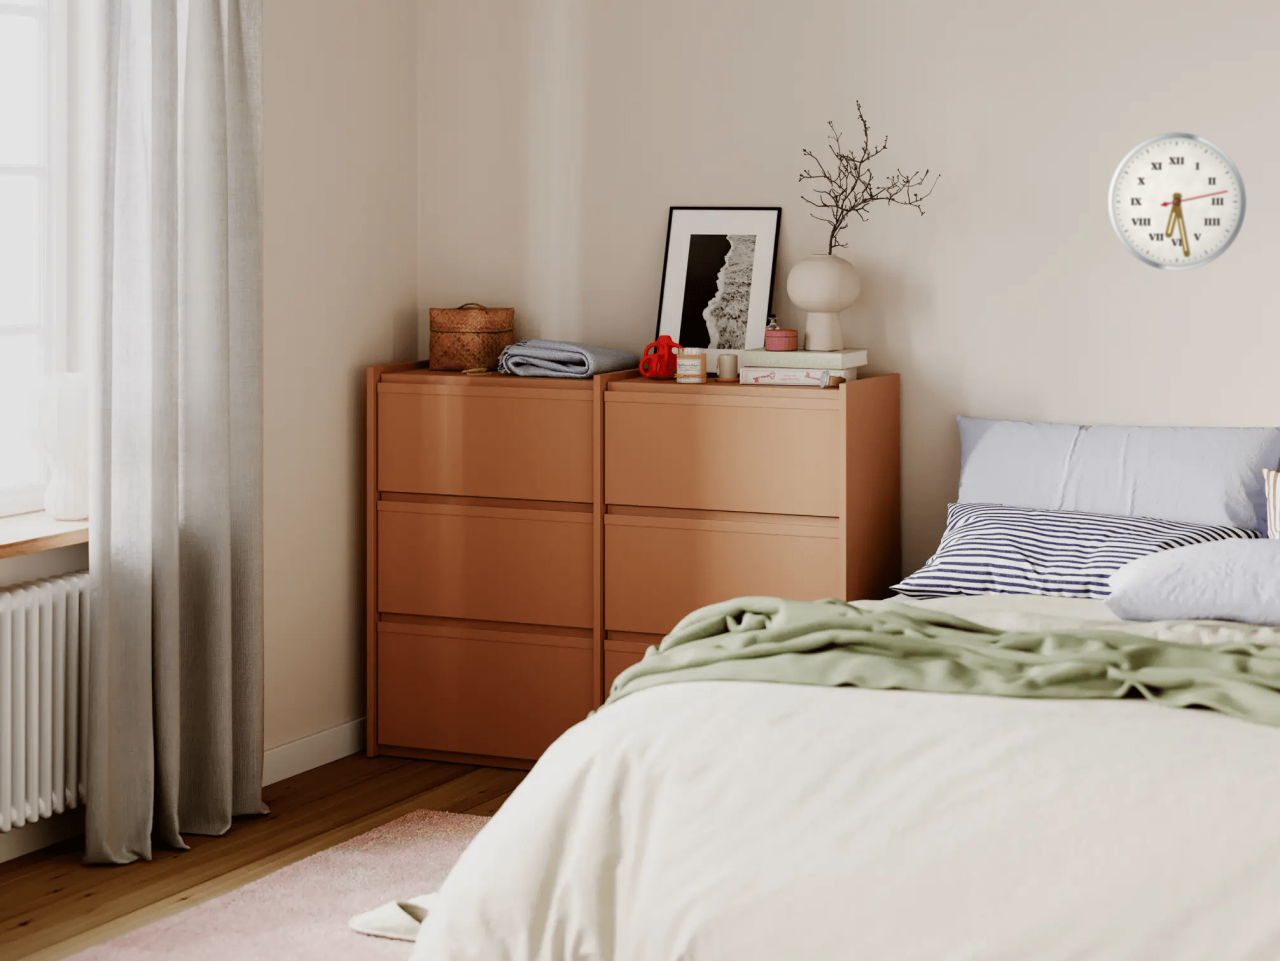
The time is {"hour": 6, "minute": 28, "second": 13}
